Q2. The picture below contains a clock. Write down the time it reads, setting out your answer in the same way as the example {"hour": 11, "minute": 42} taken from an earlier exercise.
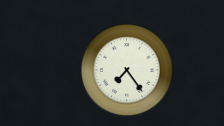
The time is {"hour": 7, "minute": 24}
